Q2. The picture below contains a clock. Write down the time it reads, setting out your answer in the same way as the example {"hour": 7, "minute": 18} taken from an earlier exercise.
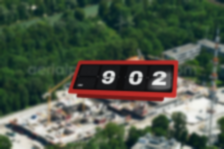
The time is {"hour": 9, "minute": 2}
